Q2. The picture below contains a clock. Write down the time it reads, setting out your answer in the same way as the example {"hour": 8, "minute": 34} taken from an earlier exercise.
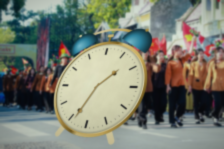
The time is {"hour": 1, "minute": 34}
